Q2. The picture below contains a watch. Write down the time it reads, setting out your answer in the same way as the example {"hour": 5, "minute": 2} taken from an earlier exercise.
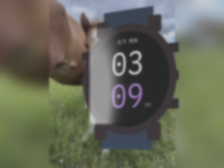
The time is {"hour": 3, "minute": 9}
